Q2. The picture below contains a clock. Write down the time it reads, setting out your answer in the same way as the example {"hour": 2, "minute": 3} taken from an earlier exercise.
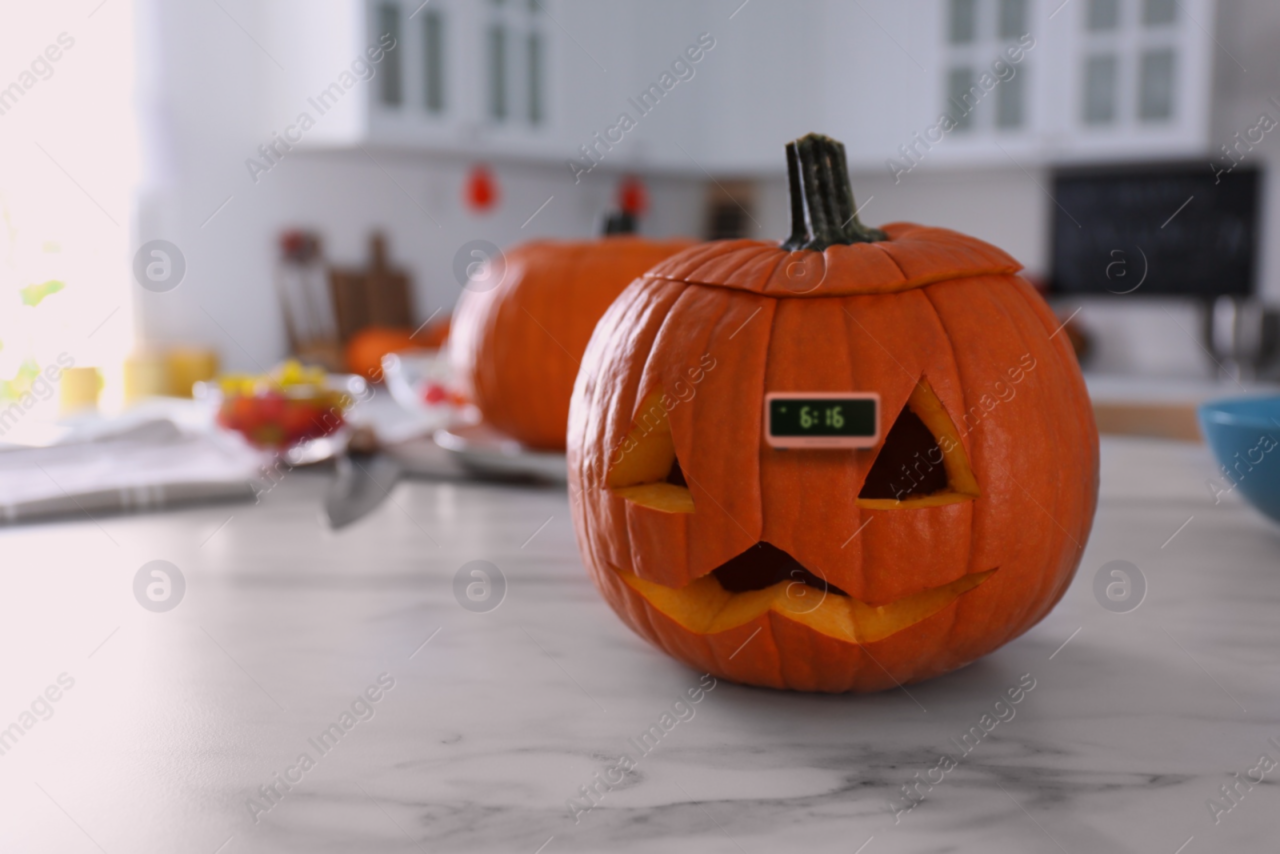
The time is {"hour": 6, "minute": 16}
